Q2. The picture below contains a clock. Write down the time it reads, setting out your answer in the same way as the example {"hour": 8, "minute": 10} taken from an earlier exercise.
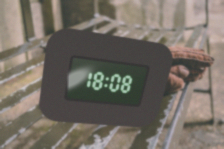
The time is {"hour": 18, "minute": 8}
